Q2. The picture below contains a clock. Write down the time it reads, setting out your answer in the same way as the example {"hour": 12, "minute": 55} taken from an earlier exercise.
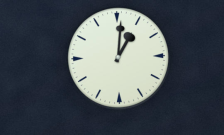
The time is {"hour": 1, "minute": 1}
